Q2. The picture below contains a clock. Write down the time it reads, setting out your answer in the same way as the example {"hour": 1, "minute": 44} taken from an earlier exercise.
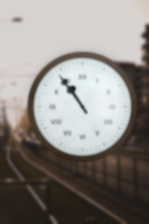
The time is {"hour": 10, "minute": 54}
